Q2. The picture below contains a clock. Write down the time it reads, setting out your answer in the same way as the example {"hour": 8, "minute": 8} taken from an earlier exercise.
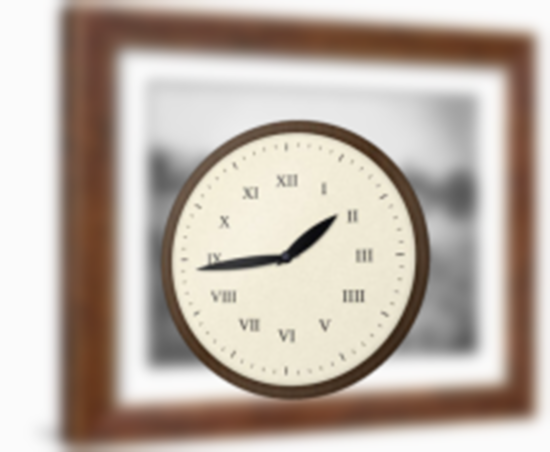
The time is {"hour": 1, "minute": 44}
